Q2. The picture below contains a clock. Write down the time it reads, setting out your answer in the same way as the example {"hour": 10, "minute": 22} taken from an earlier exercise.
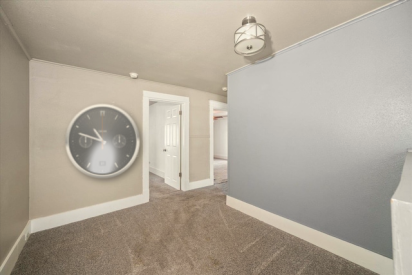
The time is {"hour": 10, "minute": 48}
